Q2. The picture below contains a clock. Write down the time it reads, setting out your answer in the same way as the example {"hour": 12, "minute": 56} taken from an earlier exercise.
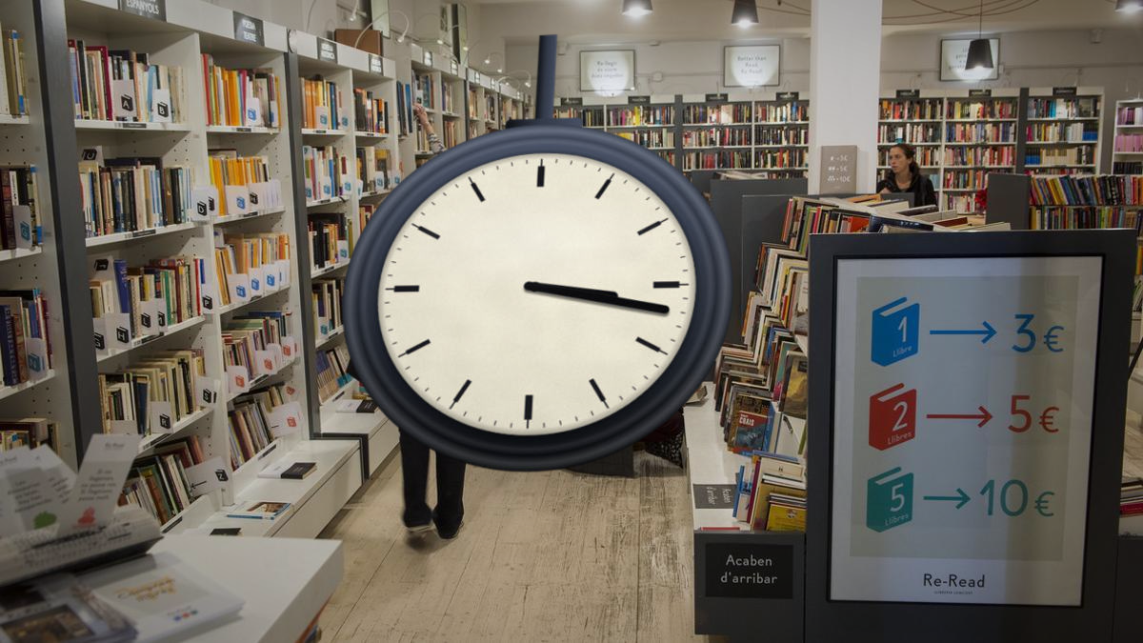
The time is {"hour": 3, "minute": 17}
